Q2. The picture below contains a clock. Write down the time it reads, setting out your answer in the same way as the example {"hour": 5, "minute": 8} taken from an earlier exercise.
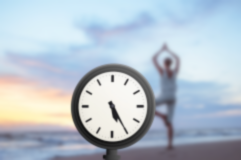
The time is {"hour": 5, "minute": 25}
